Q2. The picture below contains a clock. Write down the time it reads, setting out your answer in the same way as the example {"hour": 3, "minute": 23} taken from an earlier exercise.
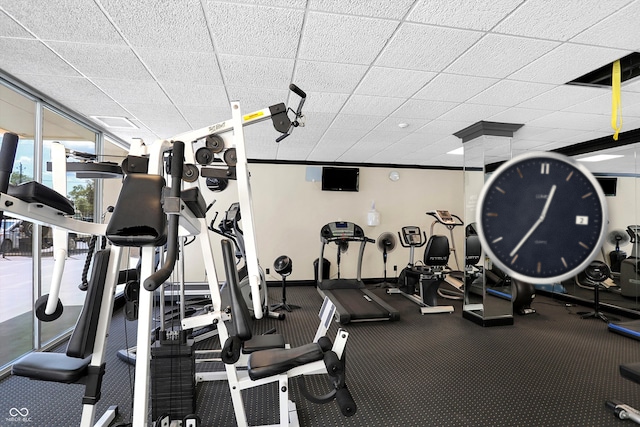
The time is {"hour": 12, "minute": 36}
